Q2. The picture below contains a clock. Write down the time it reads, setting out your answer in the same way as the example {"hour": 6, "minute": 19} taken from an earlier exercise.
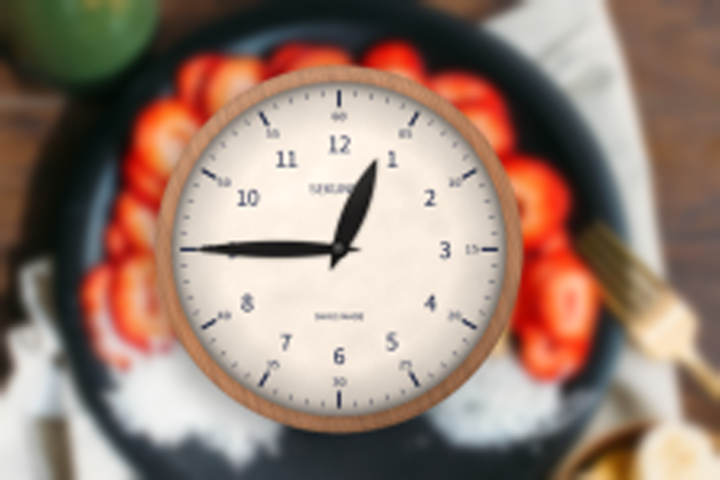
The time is {"hour": 12, "minute": 45}
